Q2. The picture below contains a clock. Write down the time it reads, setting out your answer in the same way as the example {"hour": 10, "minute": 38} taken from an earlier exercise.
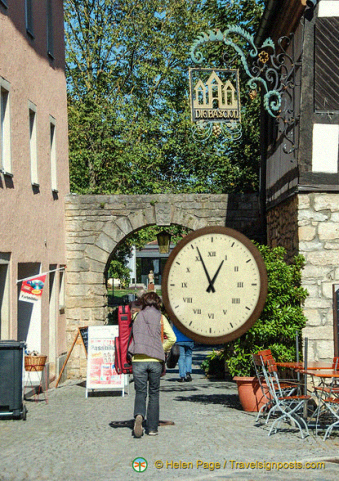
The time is {"hour": 12, "minute": 56}
